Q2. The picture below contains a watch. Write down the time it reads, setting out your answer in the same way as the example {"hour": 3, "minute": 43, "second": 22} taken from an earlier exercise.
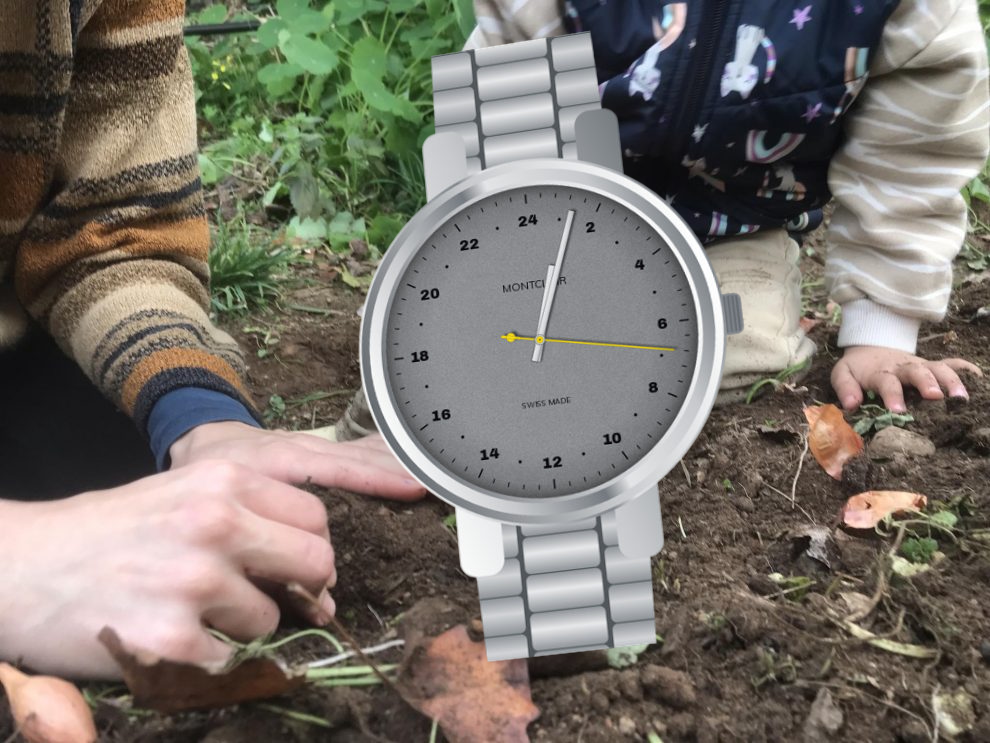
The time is {"hour": 1, "minute": 3, "second": 17}
